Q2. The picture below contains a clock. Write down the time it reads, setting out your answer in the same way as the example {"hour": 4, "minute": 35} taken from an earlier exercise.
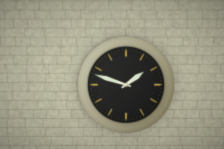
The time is {"hour": 1, "minute": 48}
